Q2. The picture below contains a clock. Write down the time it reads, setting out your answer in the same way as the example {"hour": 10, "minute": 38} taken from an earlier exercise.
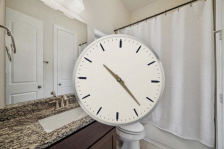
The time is {"hour": 10, "minute": 23}
